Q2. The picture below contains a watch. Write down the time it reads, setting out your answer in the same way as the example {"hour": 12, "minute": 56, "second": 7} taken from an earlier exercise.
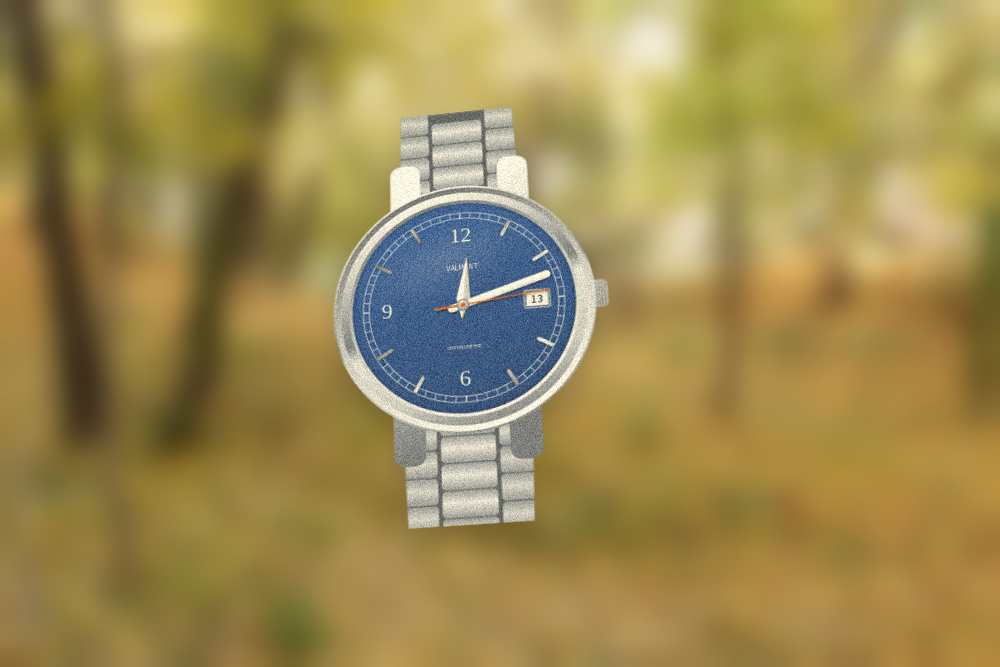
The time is {"hour": 12, "minute": 12, "second": 14}
